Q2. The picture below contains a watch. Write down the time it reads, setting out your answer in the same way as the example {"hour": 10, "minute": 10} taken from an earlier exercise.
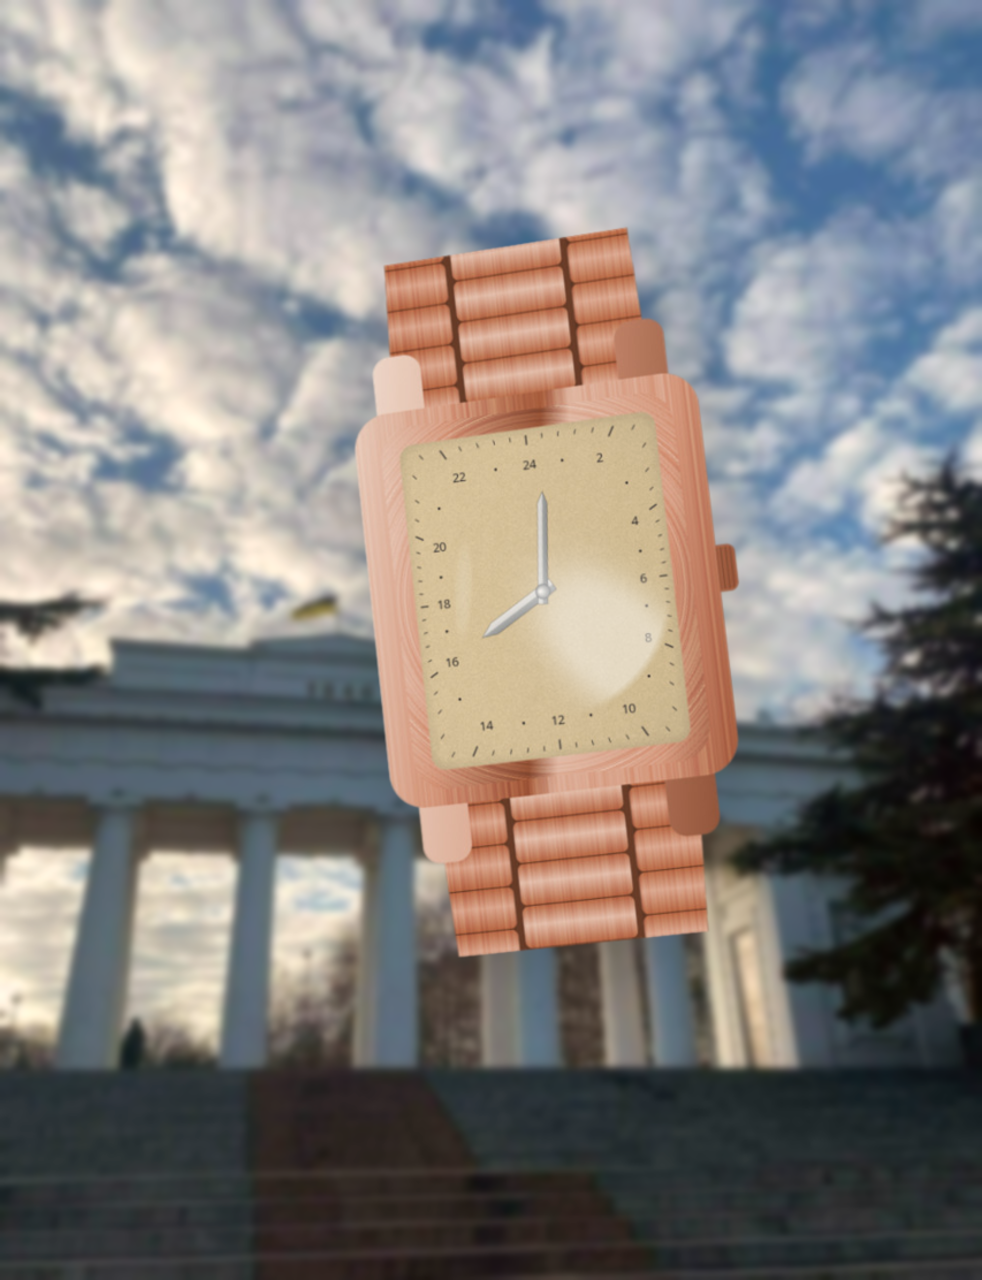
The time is {"hour": 16, "minute": 1}
